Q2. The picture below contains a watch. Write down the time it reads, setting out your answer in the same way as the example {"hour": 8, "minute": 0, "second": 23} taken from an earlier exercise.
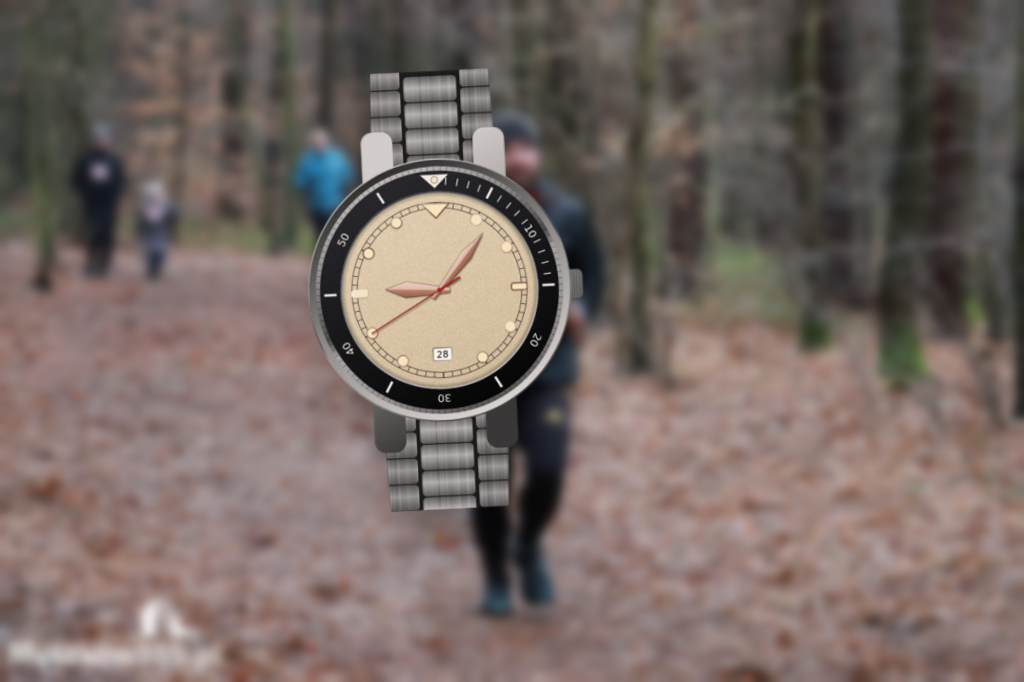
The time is {"hour": 9, "minute": 6, "second": 40}
